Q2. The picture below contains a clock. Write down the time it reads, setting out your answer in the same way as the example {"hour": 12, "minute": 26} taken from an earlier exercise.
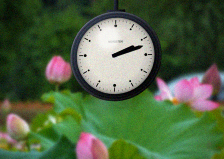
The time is {"hour": 2, "minute": 12}
